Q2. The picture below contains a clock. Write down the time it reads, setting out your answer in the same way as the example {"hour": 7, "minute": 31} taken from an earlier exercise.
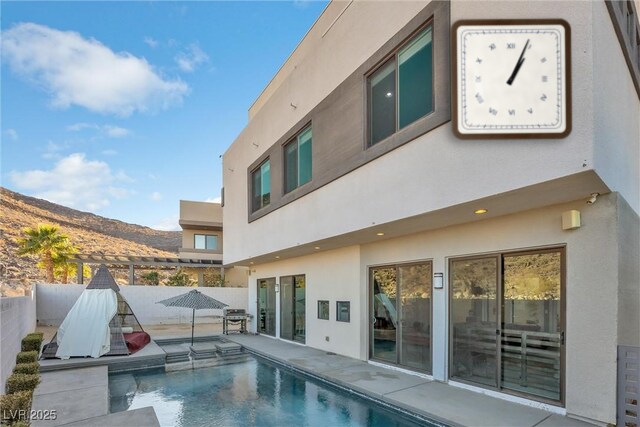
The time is {"hour": 1, "minute": 4}
